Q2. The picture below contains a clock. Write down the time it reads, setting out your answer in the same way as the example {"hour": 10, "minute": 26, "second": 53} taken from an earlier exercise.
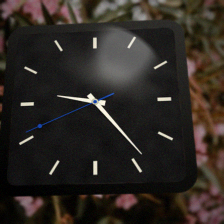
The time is {"hour": 9, "minute": 23, "second": 41}
